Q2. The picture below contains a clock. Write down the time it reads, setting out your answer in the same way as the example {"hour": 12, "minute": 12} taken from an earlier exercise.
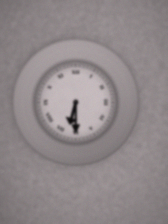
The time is {"hour": 6, "minute": 30}
